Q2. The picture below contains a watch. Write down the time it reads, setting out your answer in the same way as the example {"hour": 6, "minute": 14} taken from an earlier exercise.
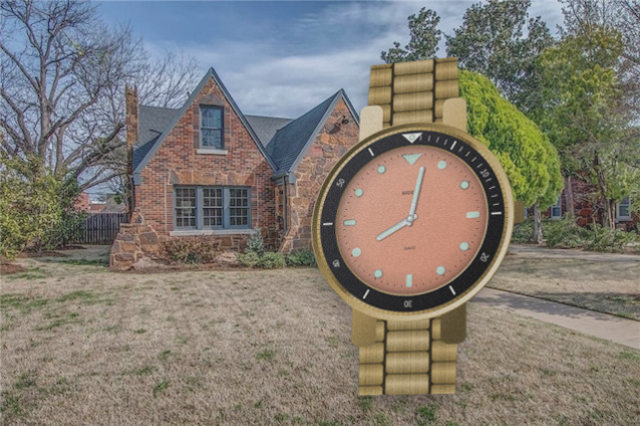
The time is {"hour": 8, "minute": 2}
